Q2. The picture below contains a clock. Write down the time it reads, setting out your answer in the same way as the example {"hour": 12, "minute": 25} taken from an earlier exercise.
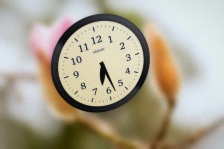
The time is {"hour": 6, "minute": 28}
